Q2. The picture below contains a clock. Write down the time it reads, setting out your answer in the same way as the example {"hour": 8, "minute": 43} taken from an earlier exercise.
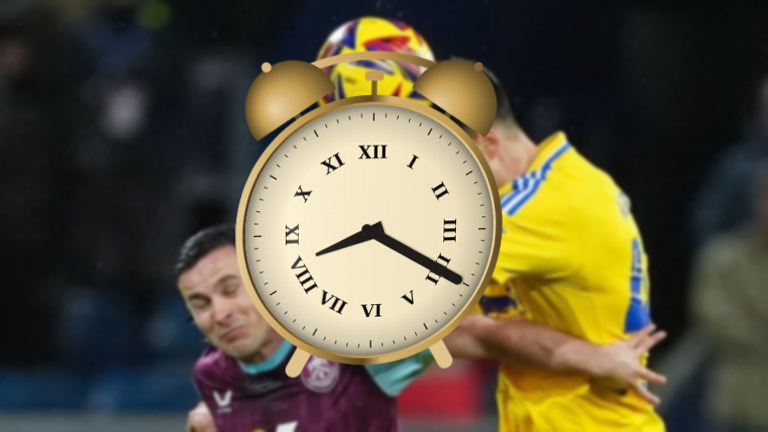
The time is {"hour": 8, "minute": 20}
